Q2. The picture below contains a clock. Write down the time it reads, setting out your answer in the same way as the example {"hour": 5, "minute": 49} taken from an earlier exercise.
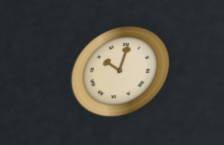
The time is {"hour": 10, "minute": 1}
